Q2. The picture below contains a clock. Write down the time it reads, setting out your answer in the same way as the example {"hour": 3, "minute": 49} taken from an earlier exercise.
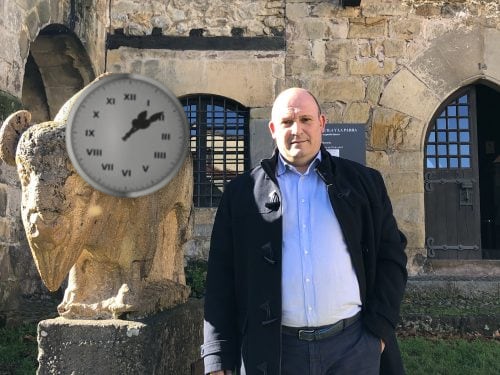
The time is {"hour": 1, "minute": 9}
